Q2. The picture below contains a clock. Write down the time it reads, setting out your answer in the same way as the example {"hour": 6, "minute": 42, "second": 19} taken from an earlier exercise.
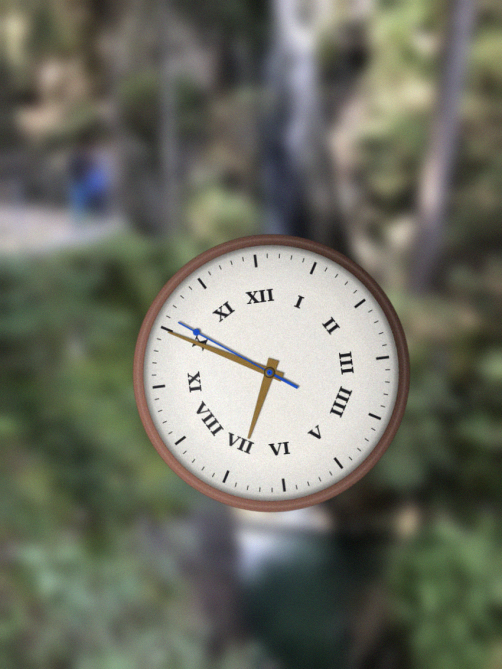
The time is {"hour": 6, "minute": 49, "second": 51}
